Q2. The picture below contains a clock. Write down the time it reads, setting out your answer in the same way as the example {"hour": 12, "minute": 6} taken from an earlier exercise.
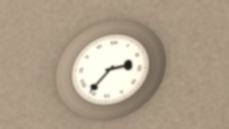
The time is {"hour": 2, "minute": 36}
